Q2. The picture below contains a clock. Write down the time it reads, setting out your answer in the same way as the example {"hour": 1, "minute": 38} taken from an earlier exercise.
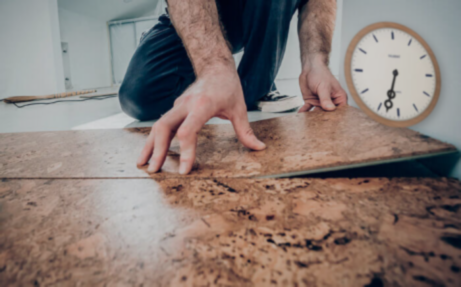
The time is {"hour": 6, "minute": 33}
